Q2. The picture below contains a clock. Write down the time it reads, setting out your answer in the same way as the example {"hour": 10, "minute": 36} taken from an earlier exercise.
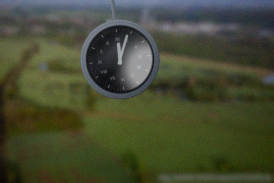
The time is {"hour": 12, "minute": 4}
